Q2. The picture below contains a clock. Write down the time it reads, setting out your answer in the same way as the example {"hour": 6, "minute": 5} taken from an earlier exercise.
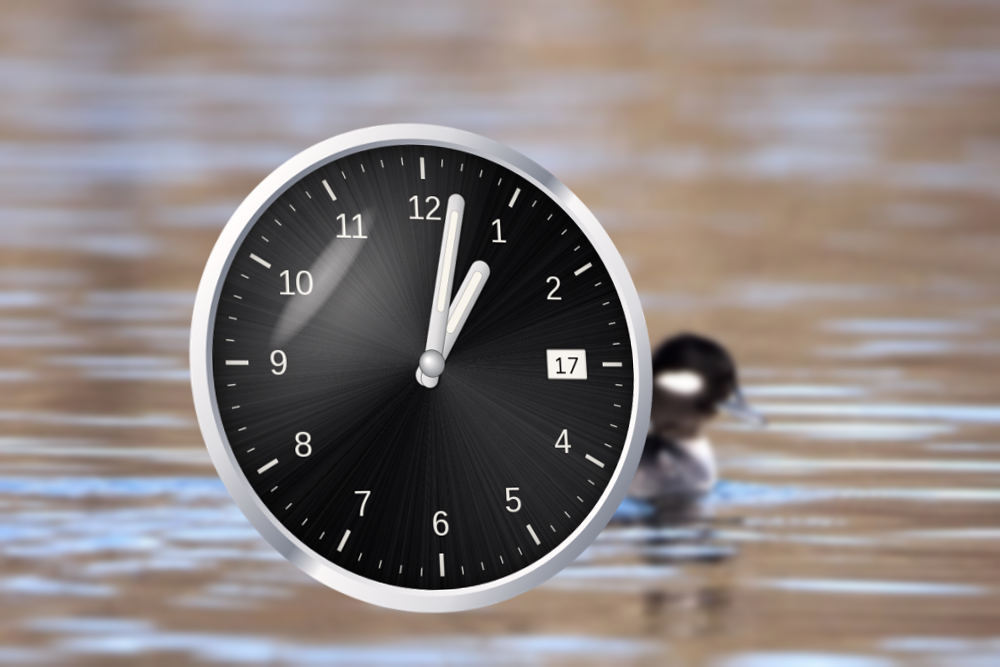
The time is {"hour": 1, "minute": 2}
